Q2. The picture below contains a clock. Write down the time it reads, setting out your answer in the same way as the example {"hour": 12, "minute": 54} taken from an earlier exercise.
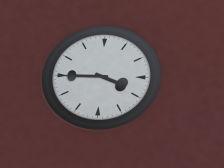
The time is {"hour": 3, "minute": 45}
